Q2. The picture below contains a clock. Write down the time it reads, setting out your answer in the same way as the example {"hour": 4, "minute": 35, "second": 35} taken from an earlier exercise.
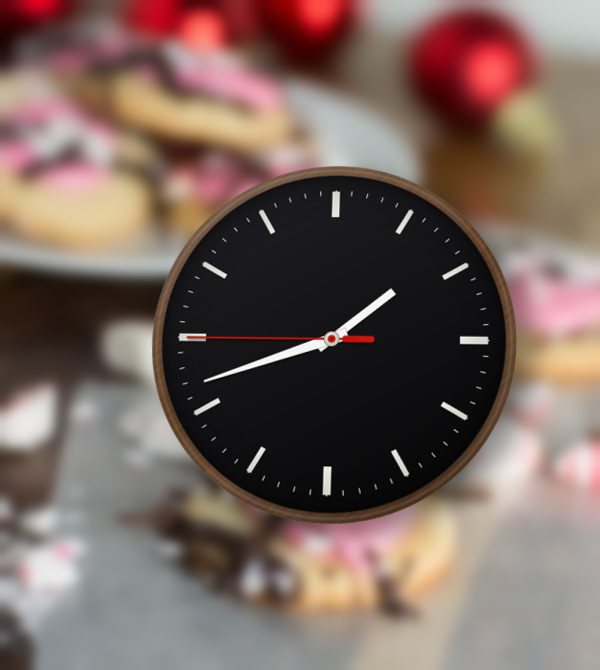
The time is {"hour": 1, "minute": 41, "second": 45}
